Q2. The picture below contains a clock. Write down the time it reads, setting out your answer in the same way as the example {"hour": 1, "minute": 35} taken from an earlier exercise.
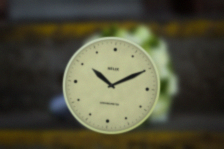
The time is {"hour": 10, "minute": 10}
